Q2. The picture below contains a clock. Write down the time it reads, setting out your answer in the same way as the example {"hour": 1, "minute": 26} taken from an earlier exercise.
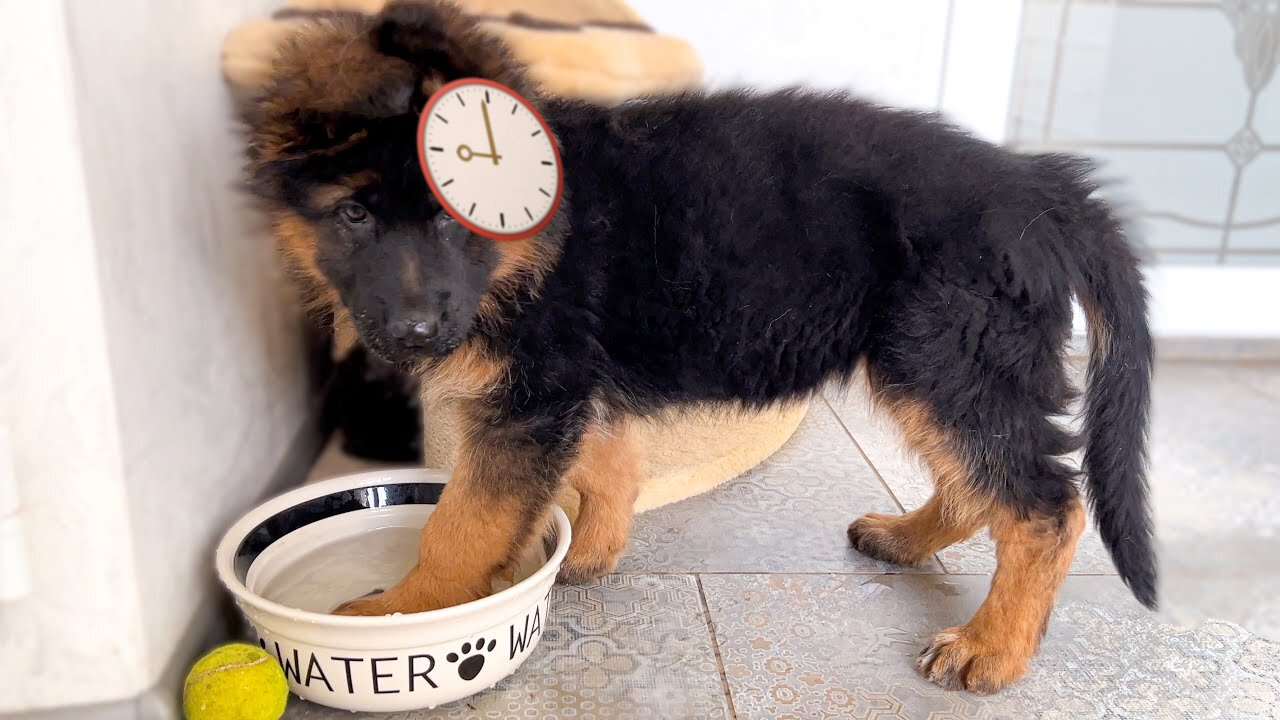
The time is {"hour": 8, "minute": 59}
